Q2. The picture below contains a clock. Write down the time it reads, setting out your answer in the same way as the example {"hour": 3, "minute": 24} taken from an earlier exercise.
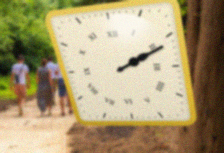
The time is {"hour": 2, "minute": 11}
